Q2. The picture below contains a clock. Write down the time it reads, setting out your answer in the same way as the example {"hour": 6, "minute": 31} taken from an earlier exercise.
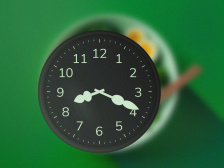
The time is {"hour": 8, "minute": 19}
